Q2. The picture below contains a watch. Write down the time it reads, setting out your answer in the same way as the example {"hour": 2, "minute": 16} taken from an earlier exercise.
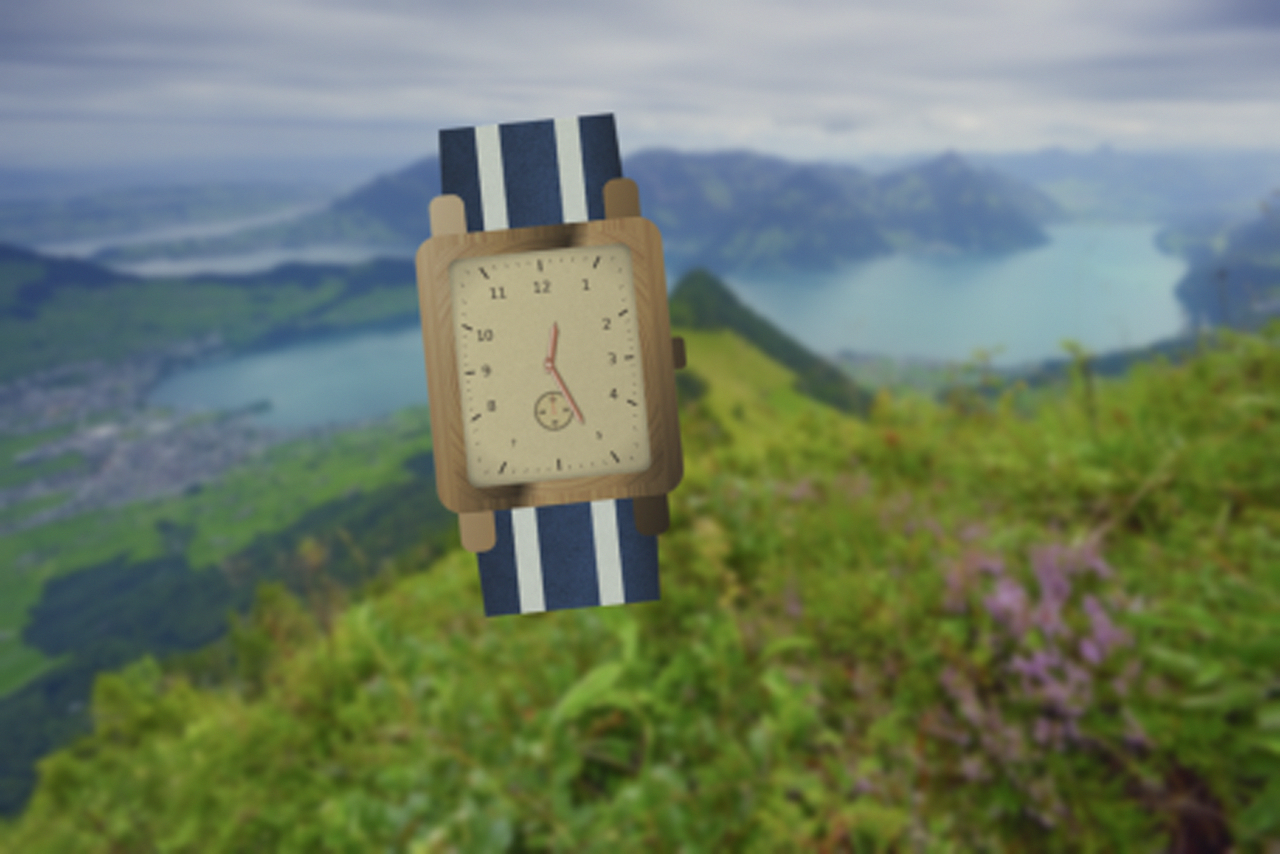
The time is {"hour": 12, "minute": 26}
